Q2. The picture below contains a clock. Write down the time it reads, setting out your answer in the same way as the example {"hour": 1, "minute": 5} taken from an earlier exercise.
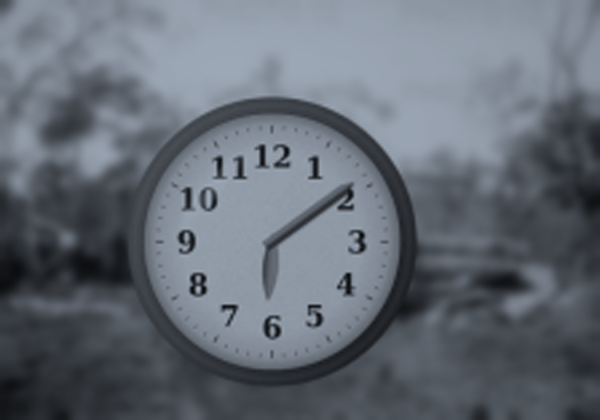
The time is {"hour": 6, "minute": 9}
